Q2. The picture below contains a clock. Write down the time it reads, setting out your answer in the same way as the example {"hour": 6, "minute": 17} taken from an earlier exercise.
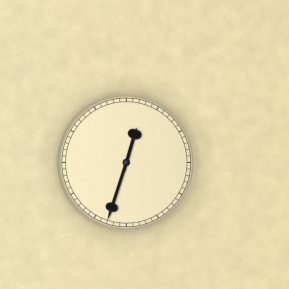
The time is {"hour": 12, "minute": 33}
